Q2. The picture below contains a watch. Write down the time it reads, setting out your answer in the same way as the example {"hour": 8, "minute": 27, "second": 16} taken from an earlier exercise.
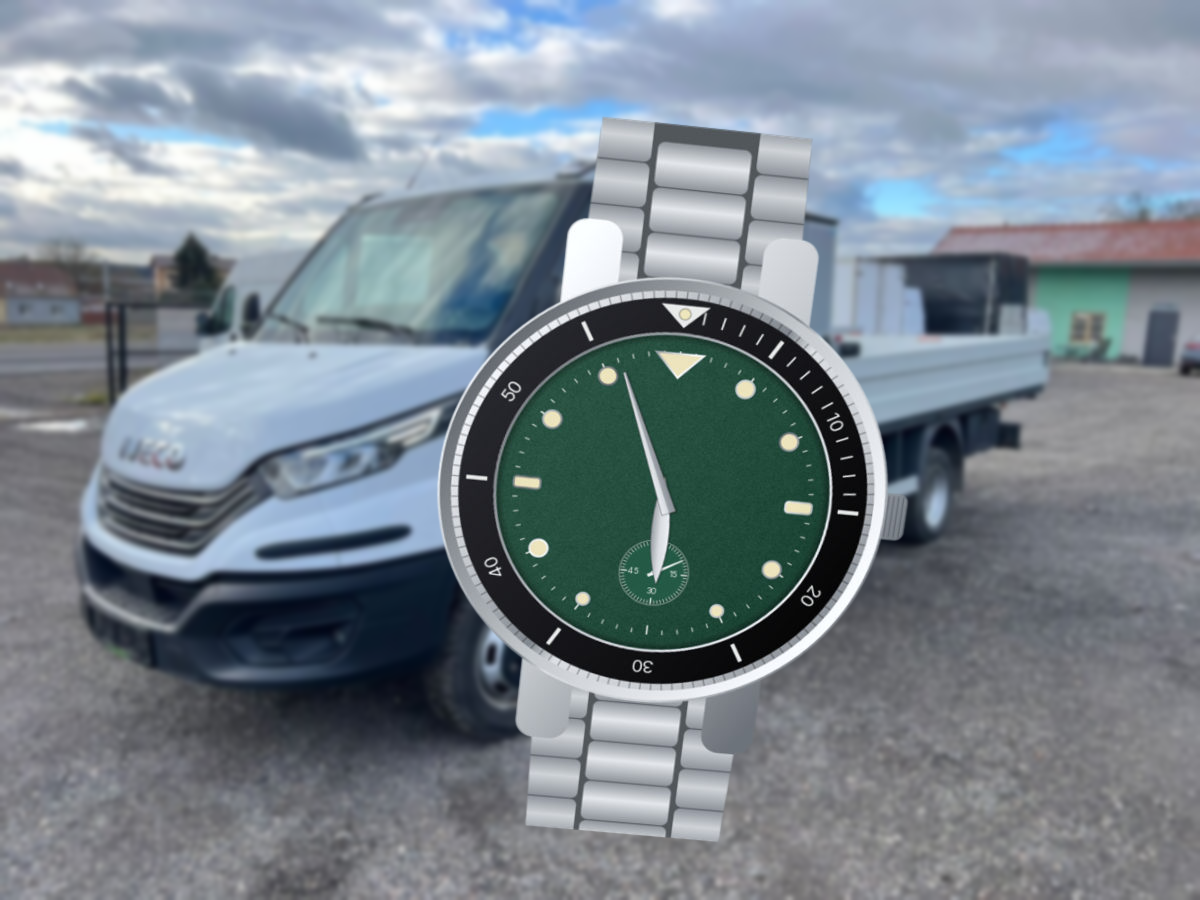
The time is {"hour": 5, "minute": 56, "second": 10}
